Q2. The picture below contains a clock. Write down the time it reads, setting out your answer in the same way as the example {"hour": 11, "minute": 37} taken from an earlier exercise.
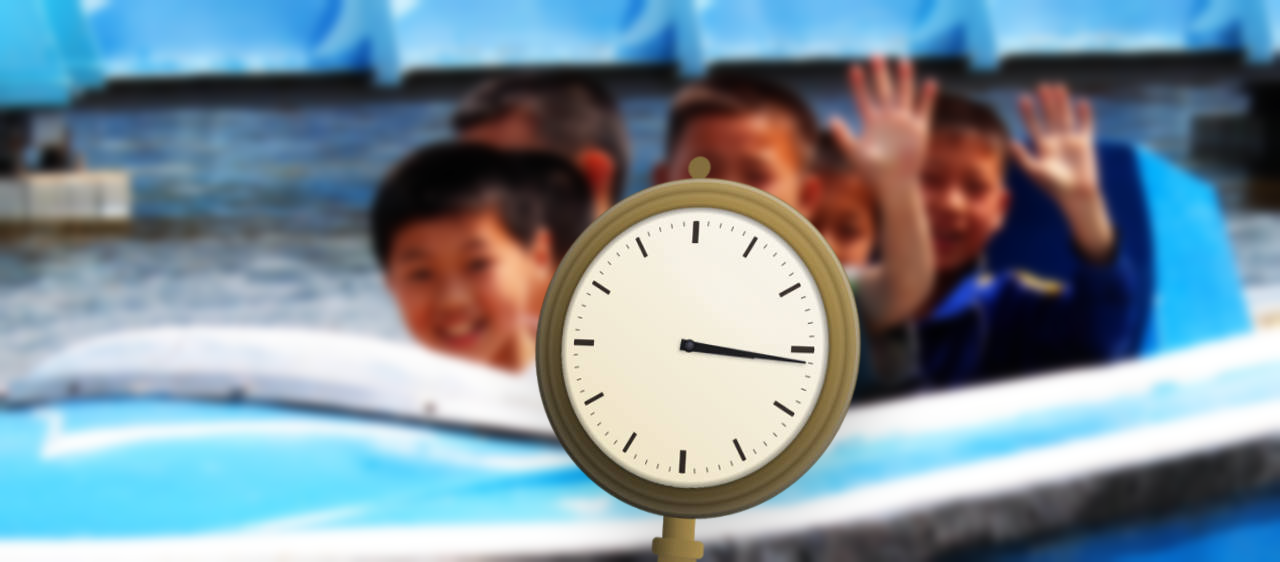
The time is {"hour": 3, "minute": 16}
